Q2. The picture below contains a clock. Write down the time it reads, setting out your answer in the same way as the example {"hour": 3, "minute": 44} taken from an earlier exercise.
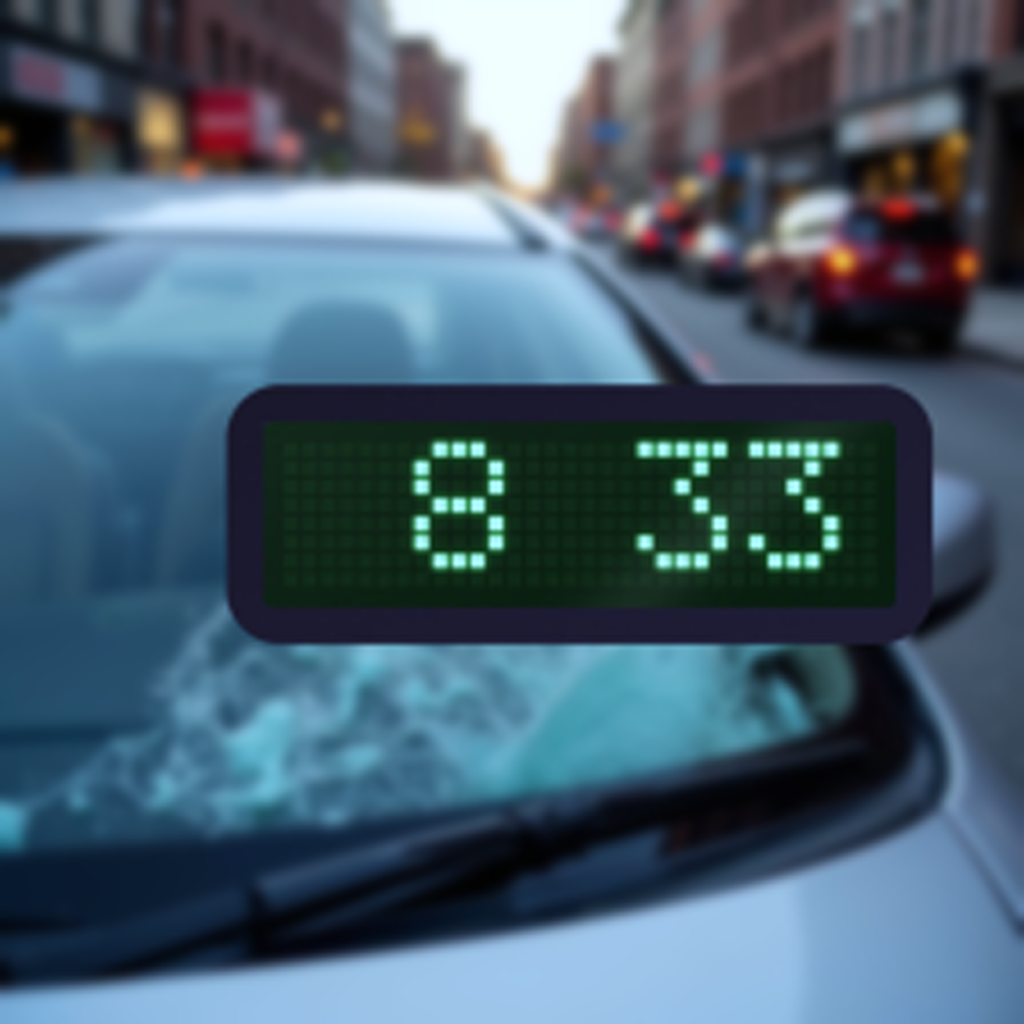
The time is {"hour": 8, "minute": 33}
